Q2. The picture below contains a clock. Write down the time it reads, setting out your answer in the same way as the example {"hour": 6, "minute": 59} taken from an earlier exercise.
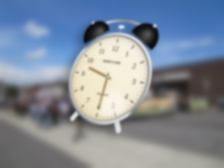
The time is {"hour": 9, "minute": 30}
